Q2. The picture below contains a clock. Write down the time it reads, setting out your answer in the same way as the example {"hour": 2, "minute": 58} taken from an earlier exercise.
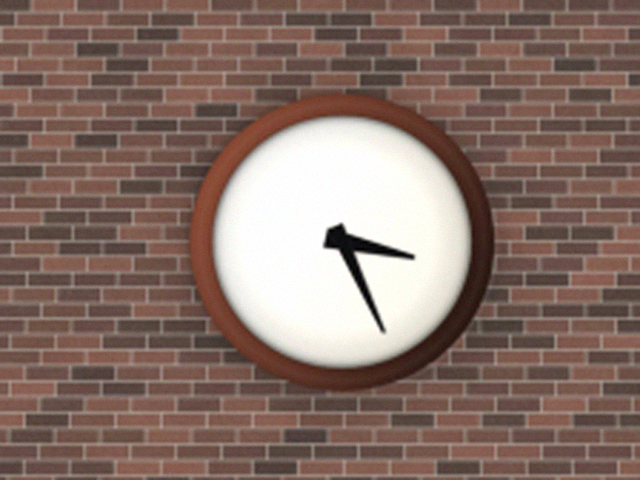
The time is {"hour": 3, "minute": 26}
